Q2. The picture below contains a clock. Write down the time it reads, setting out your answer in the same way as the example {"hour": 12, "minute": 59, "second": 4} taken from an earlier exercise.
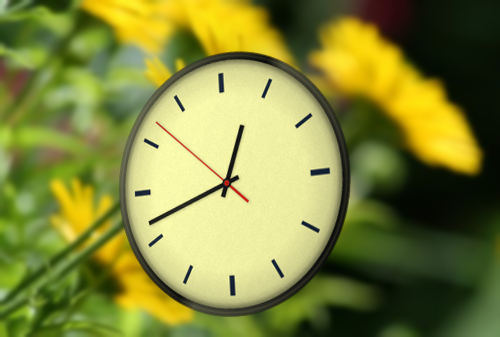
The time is {"hour": 12, "minute": 41, "second": 52}
